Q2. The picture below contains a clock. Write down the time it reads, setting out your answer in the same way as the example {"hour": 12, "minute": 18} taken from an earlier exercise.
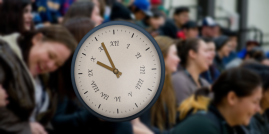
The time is {"hour": 9, "minute": 56}
